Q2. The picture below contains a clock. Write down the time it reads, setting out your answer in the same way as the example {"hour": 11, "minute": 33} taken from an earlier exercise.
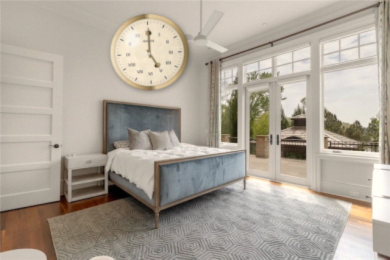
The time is {"hour": 5, "minute": 0}
